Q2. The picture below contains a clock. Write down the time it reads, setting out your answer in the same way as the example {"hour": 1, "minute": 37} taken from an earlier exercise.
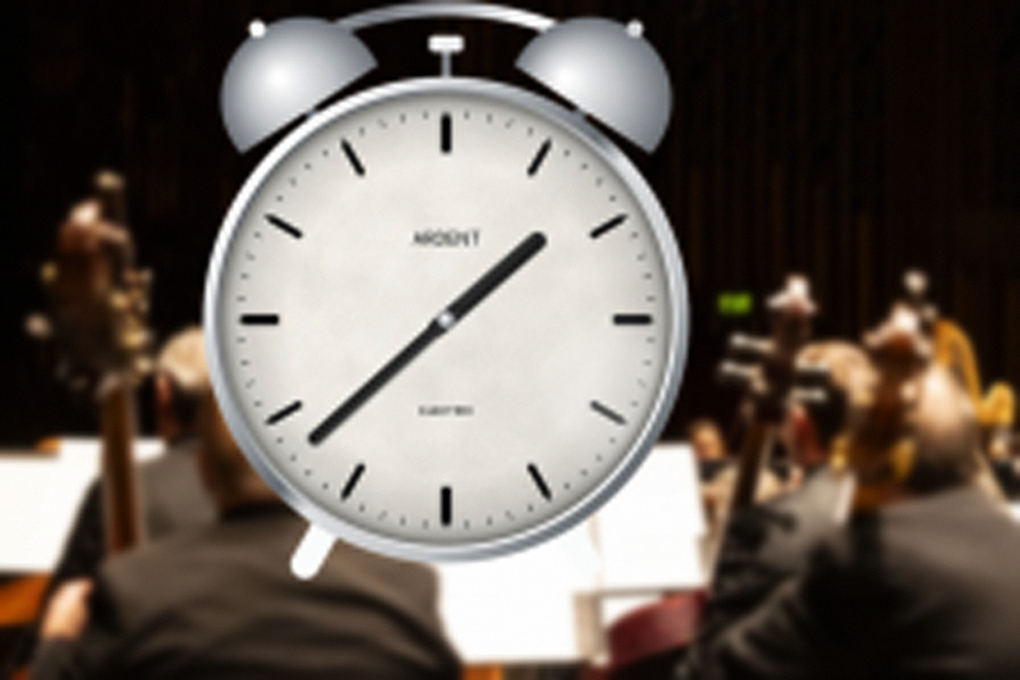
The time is {"hour": 1, "minute": 38}
